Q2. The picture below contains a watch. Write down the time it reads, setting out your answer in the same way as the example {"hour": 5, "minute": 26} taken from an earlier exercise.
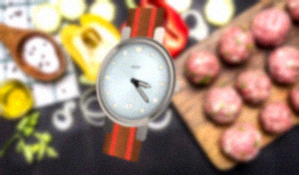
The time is {"hour": 3, "minute": 22}
